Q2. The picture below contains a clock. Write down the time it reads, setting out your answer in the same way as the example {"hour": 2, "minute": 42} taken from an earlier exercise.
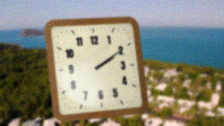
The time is {"hour": 2, "minute": 10}
